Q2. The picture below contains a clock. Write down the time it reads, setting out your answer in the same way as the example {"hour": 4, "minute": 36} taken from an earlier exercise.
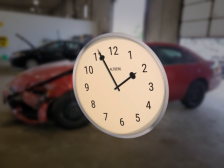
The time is {"hour": 1, "minute": 56}
